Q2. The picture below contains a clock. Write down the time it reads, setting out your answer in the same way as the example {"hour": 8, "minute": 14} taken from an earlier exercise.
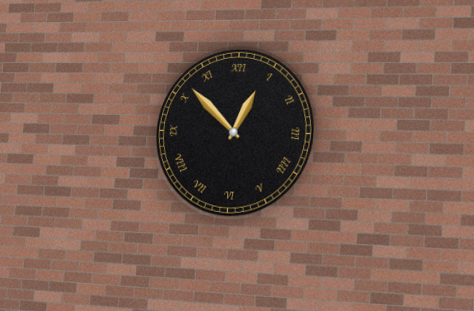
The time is {"hour": 12, "minute": 52}
